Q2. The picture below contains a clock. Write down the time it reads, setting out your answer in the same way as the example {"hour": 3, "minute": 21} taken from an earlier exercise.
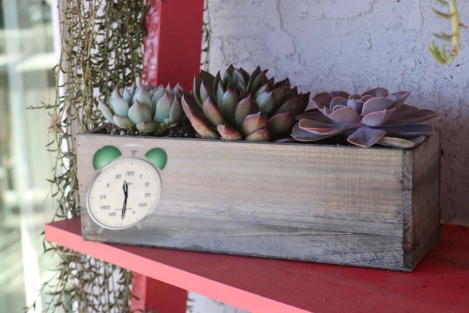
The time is {"hour": 11, "minute": 30}
